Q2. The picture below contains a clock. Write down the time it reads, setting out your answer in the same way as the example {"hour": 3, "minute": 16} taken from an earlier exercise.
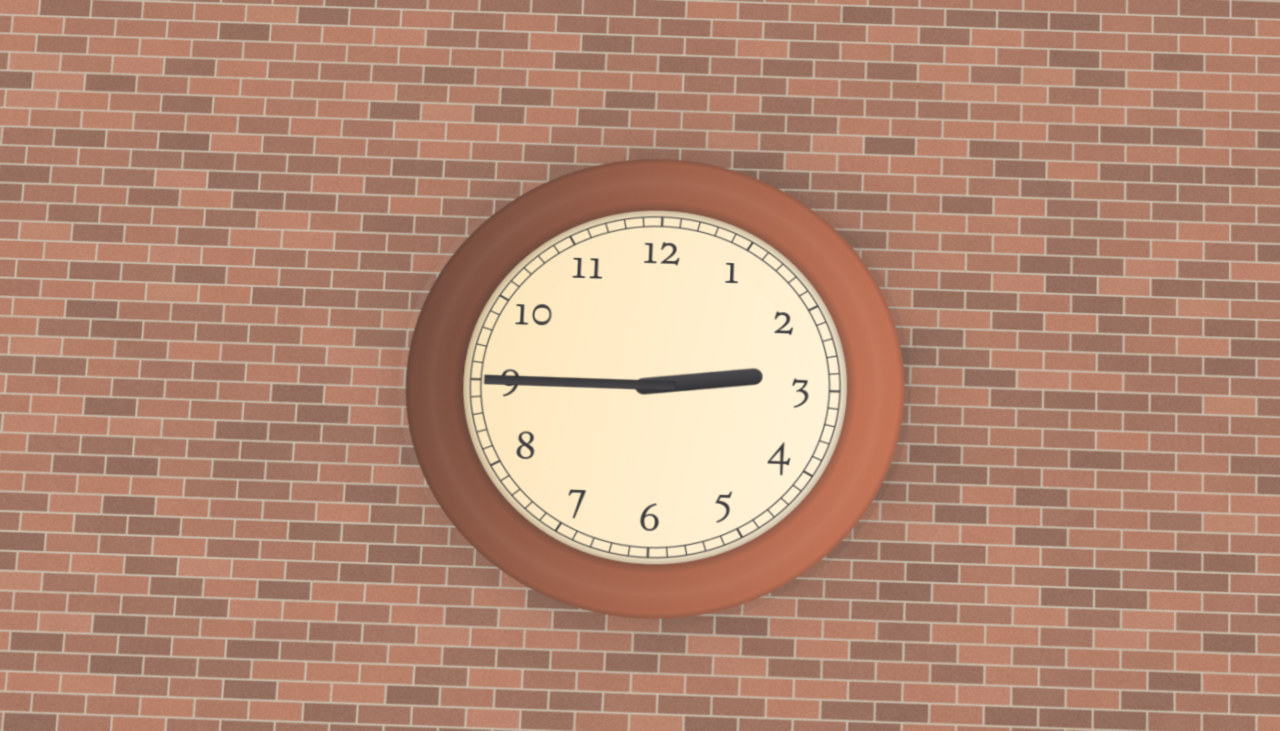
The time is {"hour": 2, "minute": 45}
